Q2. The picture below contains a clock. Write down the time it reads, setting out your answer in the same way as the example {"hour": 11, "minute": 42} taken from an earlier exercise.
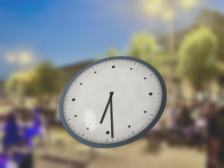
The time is {"hour": 6, "minute": 29}
